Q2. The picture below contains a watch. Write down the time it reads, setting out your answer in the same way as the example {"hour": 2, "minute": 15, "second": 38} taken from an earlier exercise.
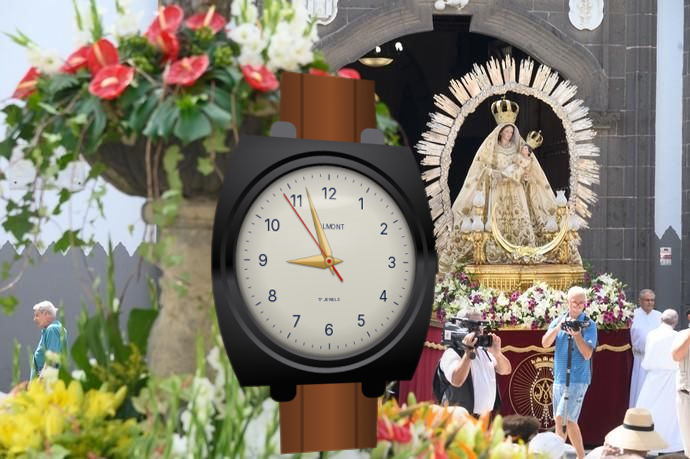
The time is {"hour": 8, "minute": 56, "second": 54}
